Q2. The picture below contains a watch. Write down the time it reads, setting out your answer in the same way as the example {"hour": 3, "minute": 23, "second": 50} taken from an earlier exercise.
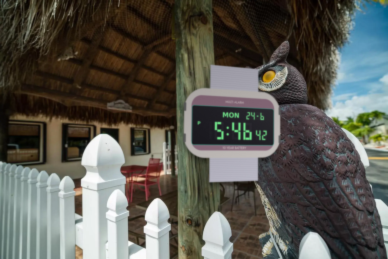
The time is {"hour": 5, "minute": 46, "second": 42}
